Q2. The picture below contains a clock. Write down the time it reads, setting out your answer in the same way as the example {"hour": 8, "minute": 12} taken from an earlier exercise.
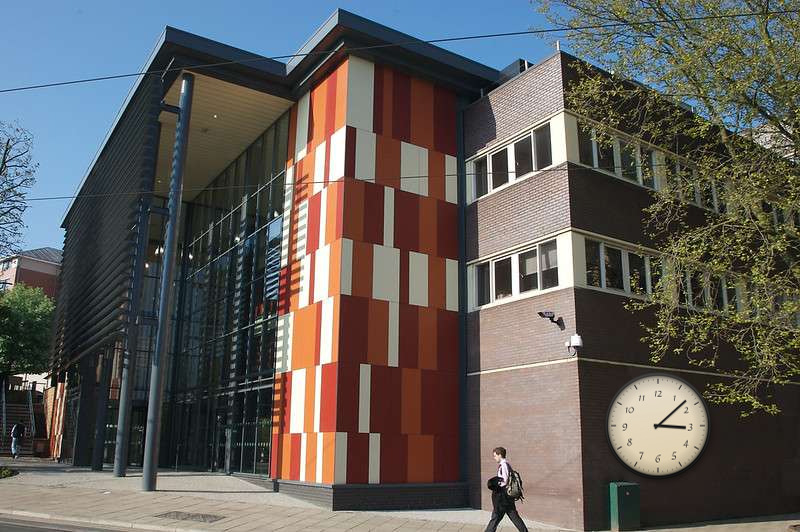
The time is {"hour": 3, "minute": 8}
